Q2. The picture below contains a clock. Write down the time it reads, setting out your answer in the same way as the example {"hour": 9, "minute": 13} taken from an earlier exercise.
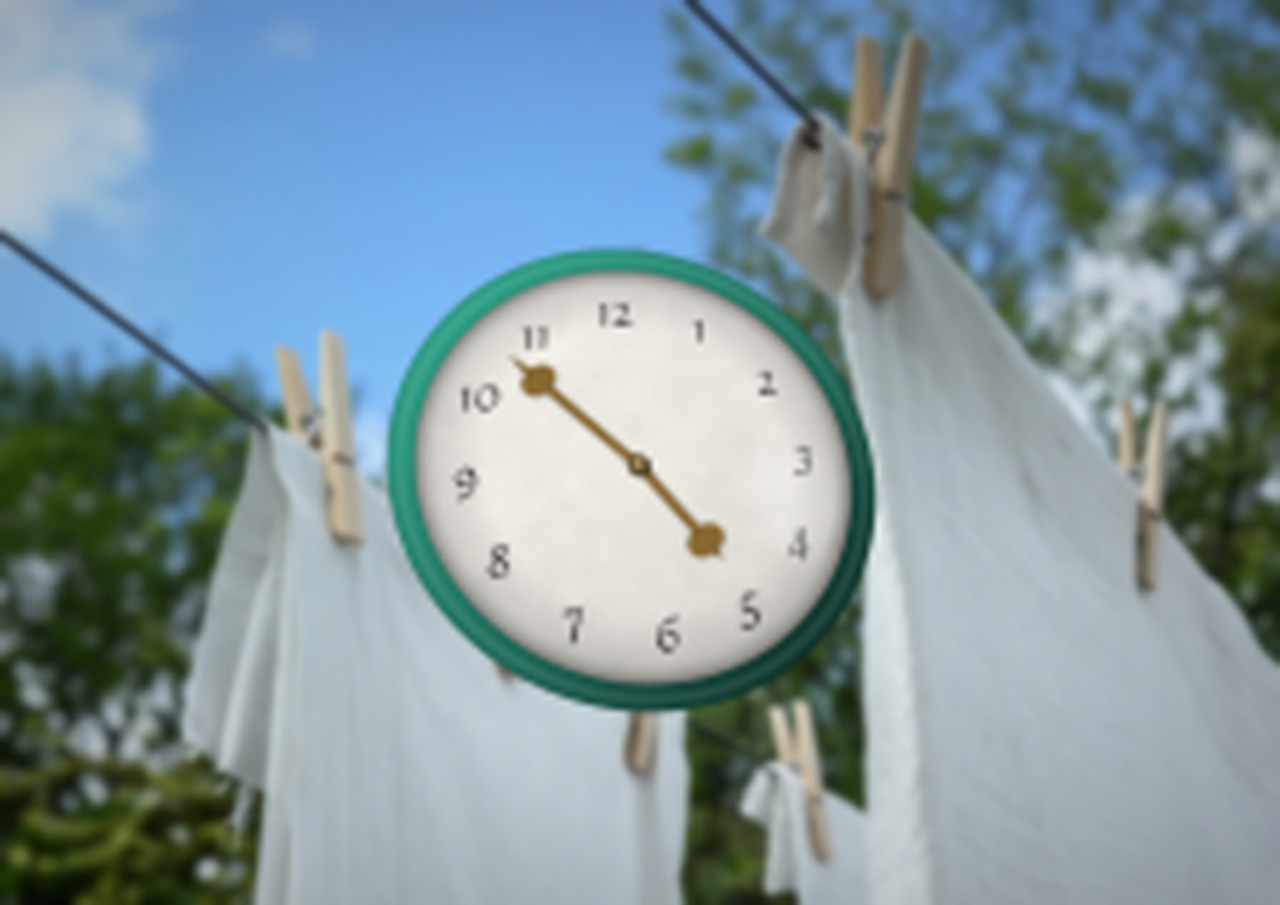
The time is {"hour": 4, "minute": 53}
